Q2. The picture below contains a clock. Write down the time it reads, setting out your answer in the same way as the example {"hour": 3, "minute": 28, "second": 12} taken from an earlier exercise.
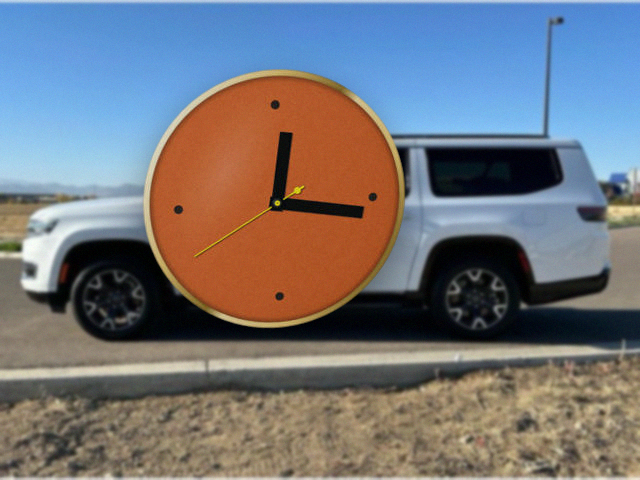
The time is {"hour": 12, "minute": 16, "second": 40}
